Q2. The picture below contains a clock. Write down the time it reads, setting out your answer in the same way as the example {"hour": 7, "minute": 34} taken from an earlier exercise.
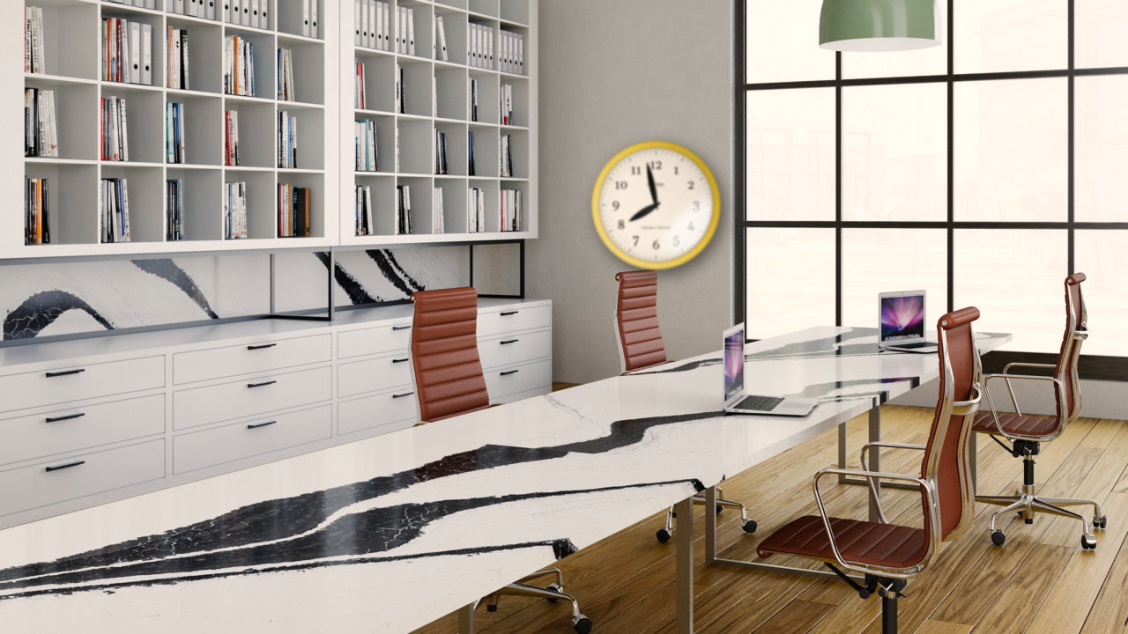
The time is {"hour": 7, "minute": 58}
